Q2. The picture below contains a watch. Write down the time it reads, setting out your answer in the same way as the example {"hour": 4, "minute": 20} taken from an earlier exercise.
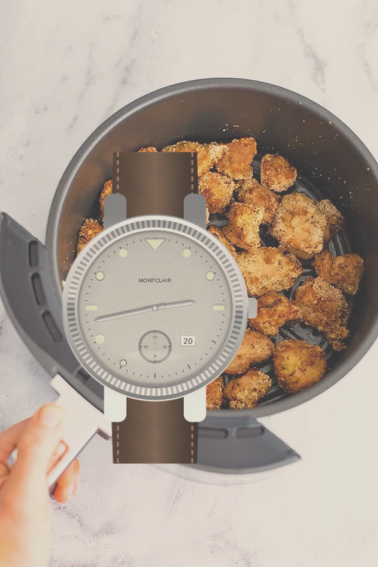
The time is {"hour": 2, "minute": 43}
